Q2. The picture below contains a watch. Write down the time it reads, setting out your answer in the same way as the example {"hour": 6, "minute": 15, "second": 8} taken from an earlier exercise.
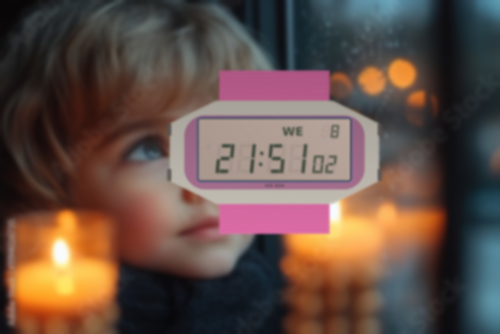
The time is {"hour": 21, "minute": 51, "second": 2}
